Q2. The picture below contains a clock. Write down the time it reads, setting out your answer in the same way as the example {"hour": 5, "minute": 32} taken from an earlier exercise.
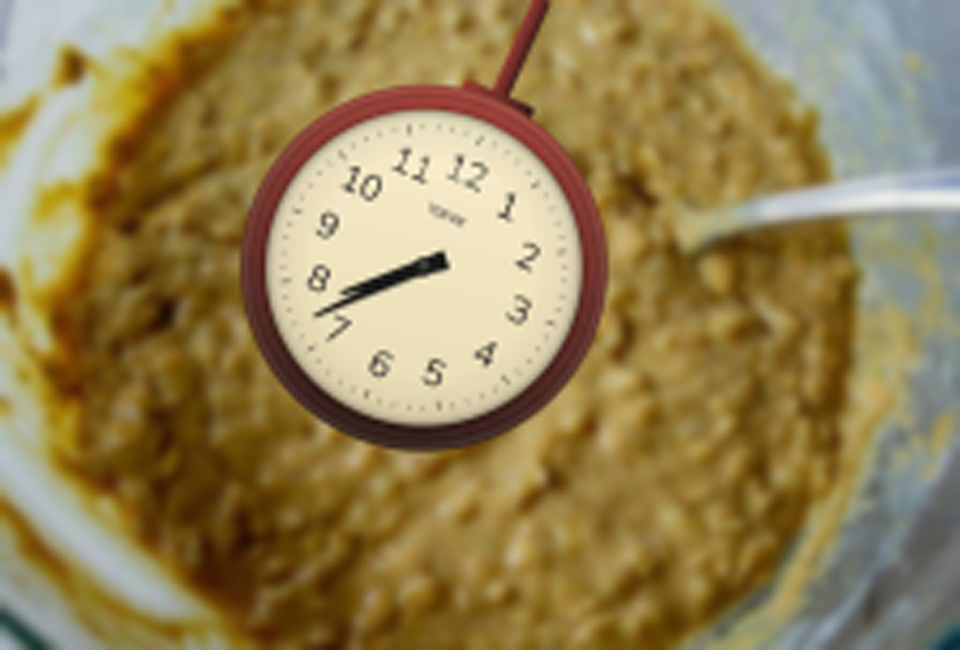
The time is {"hour": 7, "minute": 37}
